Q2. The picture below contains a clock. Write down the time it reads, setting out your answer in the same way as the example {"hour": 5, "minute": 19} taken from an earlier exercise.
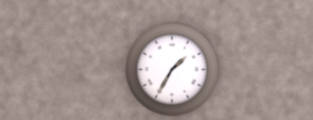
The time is {"hour": 1, "minute": 35}
